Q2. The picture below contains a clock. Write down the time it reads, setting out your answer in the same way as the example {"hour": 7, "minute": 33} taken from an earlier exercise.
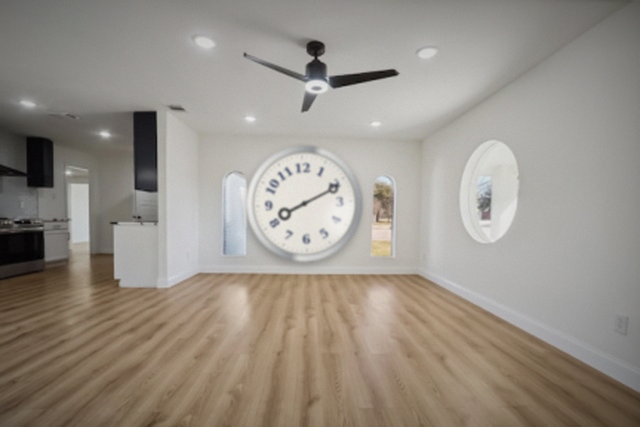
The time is {"hour": 8, "minute": 11}
